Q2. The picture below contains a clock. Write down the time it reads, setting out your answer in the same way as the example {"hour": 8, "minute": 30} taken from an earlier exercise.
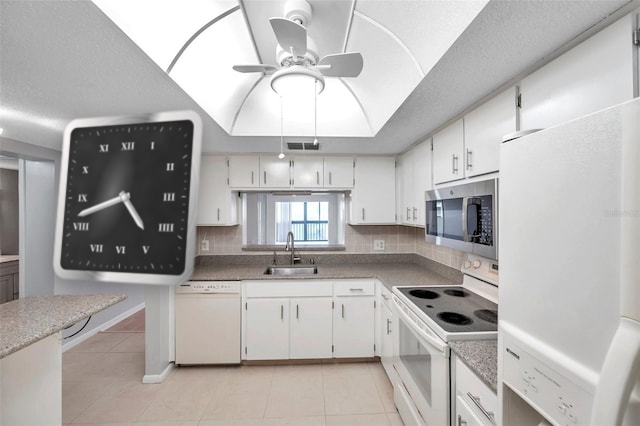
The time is {"hour": 4, "minute": 42}
